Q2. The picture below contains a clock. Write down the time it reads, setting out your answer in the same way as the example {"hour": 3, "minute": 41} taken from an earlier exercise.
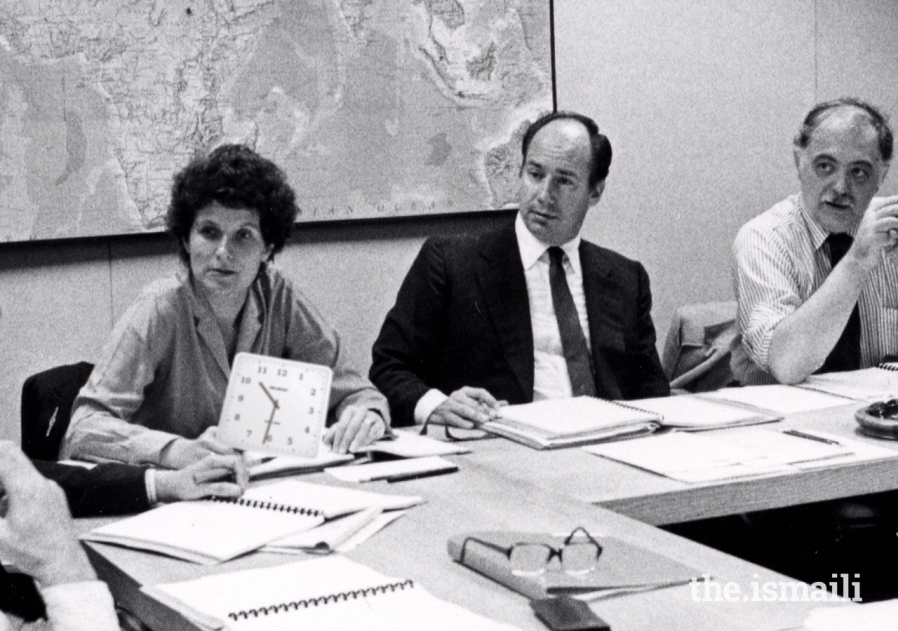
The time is {"hour": 10, "minute": 31}
